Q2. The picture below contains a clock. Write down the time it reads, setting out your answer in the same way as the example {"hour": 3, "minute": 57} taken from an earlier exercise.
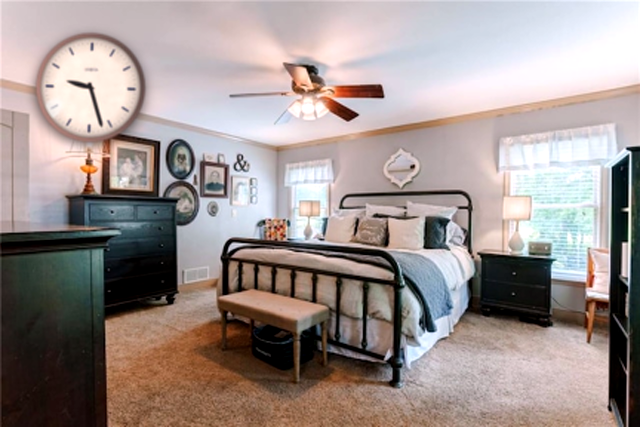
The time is {"hour": 9, "minute": 27}
